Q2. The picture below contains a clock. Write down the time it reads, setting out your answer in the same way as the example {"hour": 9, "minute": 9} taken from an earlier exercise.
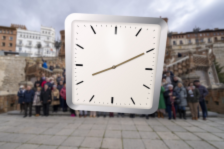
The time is {"hour": 8, "minute": 10}
